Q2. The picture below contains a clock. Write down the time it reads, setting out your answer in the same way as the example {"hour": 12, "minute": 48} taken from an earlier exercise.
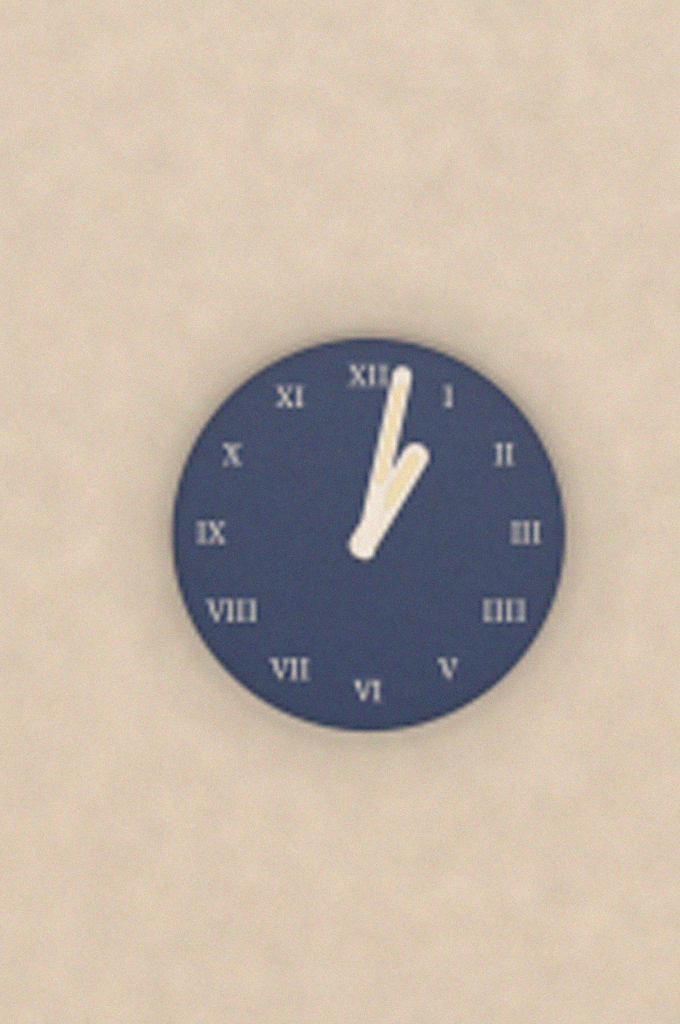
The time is {"hour": 1, "minute": 2}
